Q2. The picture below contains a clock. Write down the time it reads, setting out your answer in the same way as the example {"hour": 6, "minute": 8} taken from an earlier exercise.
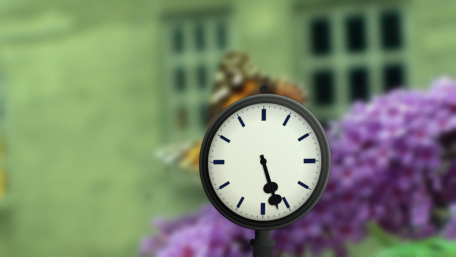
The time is {"hour": 5, "minute": 27}
